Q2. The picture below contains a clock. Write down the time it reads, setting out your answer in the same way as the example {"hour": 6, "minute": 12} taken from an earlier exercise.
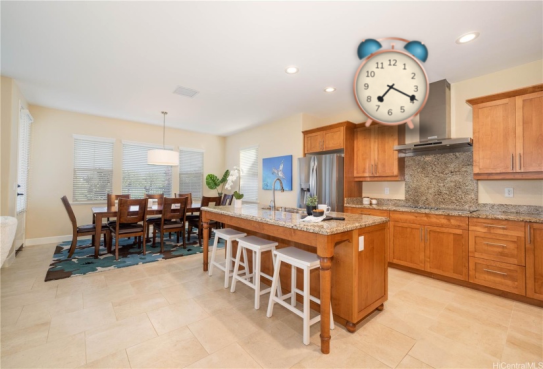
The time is {"hour": 7, "minute": 19}
